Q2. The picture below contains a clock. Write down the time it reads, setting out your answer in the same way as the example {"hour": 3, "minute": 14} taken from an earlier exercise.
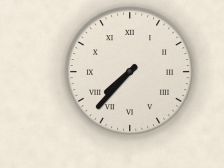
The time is {"hour": 7, "minute": 37}
